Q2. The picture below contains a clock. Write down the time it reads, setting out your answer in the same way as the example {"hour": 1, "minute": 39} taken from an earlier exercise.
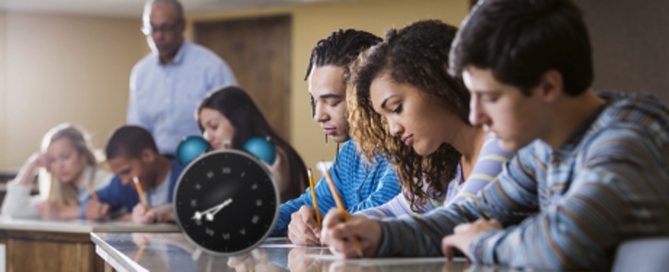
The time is {"hour": 7, "minute": 41}
